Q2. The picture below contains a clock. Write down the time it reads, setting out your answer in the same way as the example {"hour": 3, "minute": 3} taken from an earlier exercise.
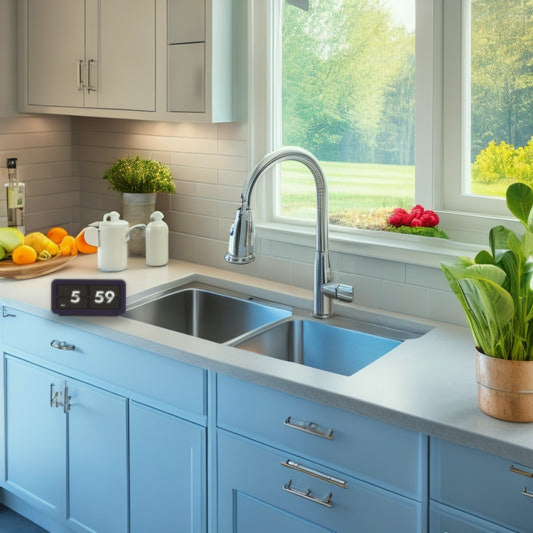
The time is {"hour": 5, "minute": 59}
